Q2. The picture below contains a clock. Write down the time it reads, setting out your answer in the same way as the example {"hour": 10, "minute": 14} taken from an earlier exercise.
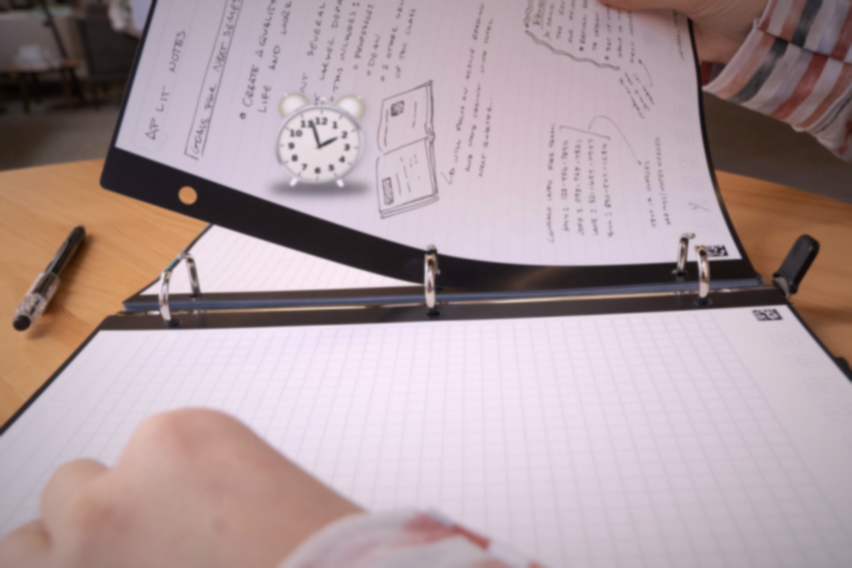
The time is {"hour": 1, "minute": 57}
